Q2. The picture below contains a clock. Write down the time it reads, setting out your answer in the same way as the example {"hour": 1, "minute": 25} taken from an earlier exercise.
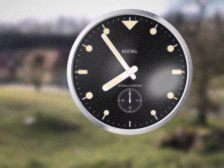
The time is {"hour": 7, "minute": 54}
